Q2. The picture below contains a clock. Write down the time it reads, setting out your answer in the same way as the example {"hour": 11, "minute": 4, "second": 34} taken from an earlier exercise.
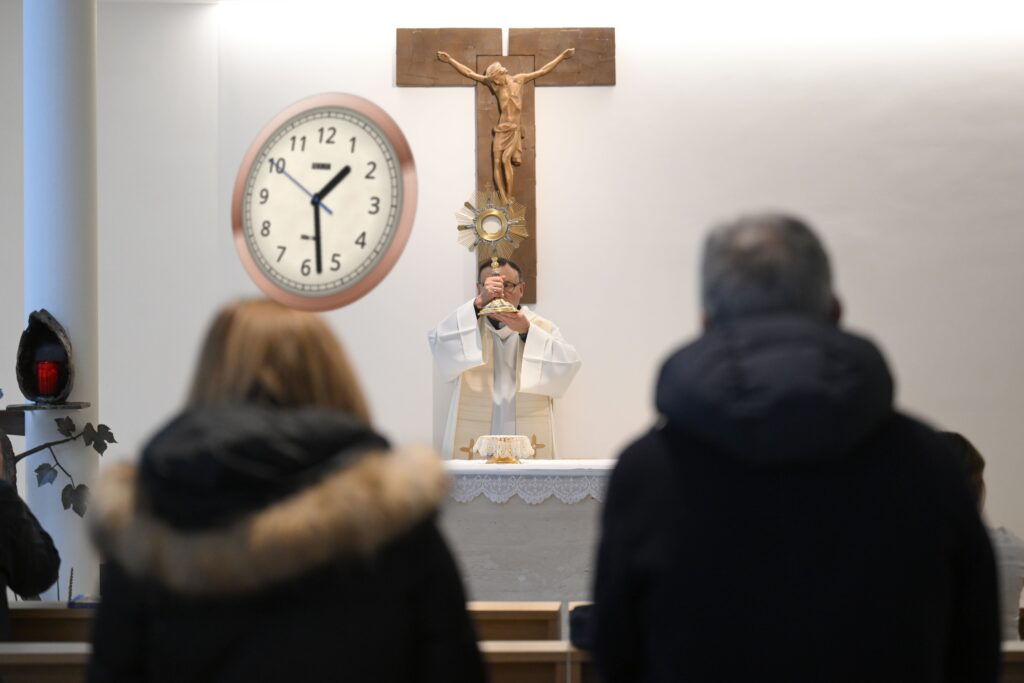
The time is {"hour": 1, "minute": 27, "second": 50}
